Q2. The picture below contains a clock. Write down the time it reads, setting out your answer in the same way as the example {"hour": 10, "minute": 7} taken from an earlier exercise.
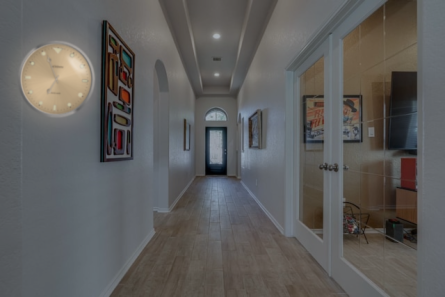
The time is {"hour": 6, "minute": 56}
